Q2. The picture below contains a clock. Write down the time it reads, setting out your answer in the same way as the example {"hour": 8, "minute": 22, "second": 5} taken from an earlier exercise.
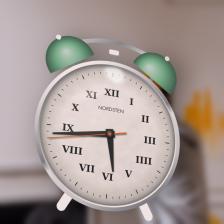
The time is {"hour": 5, "minute": 43, "second": 43}
